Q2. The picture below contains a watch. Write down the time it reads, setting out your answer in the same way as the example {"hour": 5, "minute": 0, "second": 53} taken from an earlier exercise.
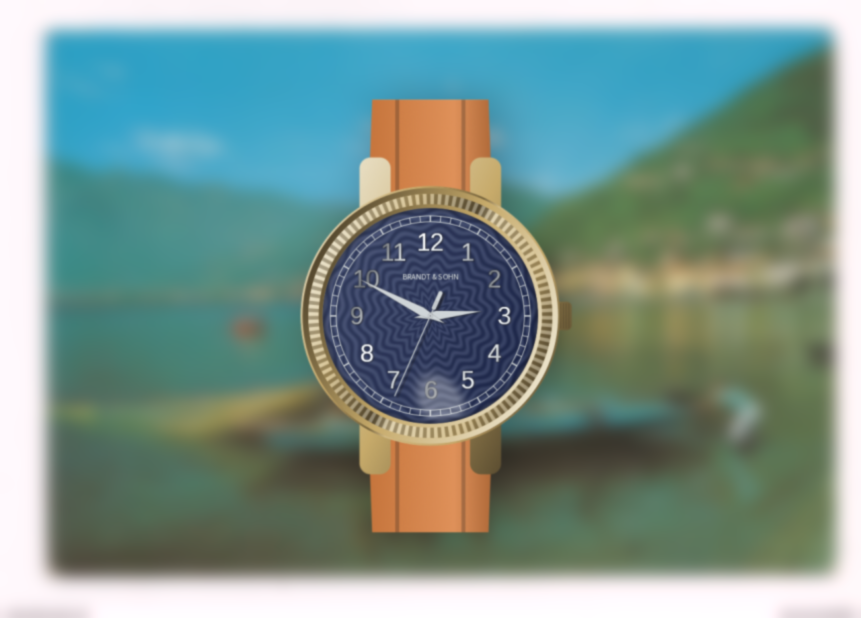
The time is {"hour": 2, "minute": 49, "second": 34}
